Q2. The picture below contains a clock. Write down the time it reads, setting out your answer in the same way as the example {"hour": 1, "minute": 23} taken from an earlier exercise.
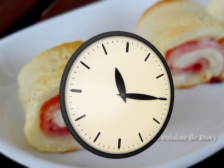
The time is {"hour": 11, "minute": 15}
